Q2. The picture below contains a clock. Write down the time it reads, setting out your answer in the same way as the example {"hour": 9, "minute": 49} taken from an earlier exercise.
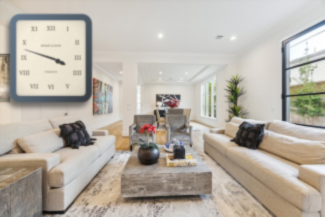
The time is {"hour": 3, "minute": 48}
